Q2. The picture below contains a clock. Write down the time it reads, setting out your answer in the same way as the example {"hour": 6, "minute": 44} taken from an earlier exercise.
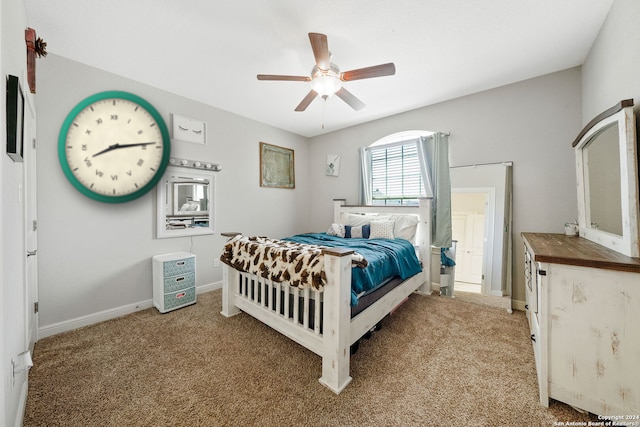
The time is {"hour": 8, "minute": 14}
